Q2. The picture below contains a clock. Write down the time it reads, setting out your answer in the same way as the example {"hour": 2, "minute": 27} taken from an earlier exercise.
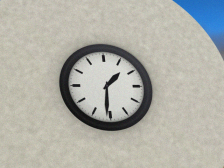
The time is {"hour": 1, "minute": 31}
